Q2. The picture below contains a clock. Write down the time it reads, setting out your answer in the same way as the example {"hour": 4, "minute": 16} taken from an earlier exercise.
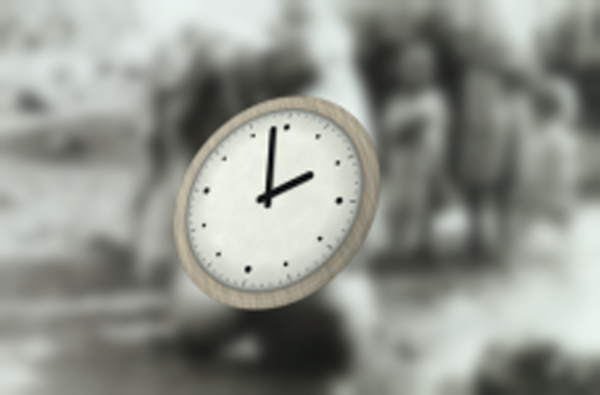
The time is {"hour": 1, "minute": 58}
